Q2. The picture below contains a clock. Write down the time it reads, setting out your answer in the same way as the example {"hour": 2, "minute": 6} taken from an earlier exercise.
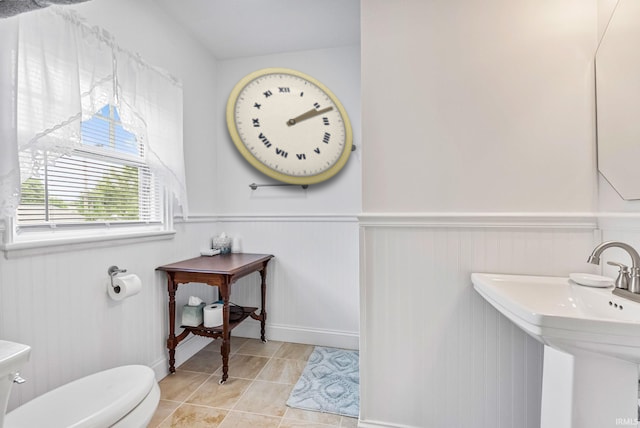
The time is {"hour": 2, "minute": 12}
